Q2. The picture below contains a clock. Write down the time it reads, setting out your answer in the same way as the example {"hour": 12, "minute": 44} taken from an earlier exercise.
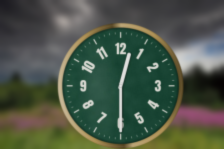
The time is {"hour": 12, "minute": 30}
